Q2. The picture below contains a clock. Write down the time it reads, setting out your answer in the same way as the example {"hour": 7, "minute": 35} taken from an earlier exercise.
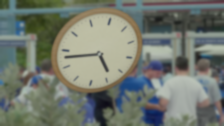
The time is {"hour": 4, "minute": 43}
